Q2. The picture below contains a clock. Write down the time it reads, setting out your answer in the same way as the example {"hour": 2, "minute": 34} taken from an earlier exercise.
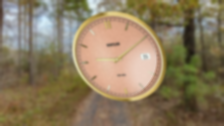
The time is {"hour": 9, "minute": 10}
